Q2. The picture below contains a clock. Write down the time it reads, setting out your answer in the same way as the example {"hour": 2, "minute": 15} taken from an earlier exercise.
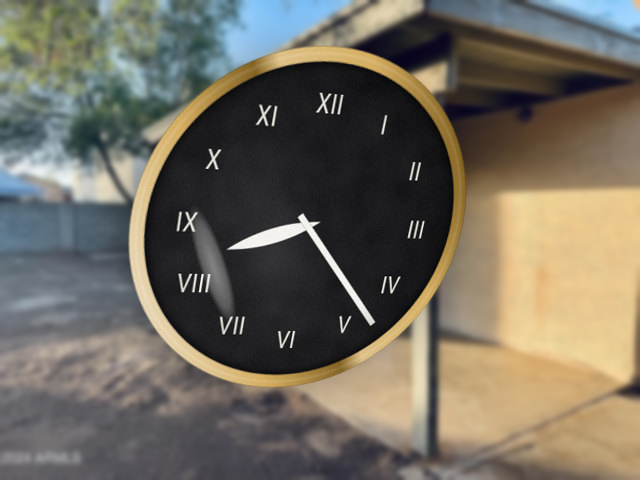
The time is {"hour": 8, "minute": 23}
